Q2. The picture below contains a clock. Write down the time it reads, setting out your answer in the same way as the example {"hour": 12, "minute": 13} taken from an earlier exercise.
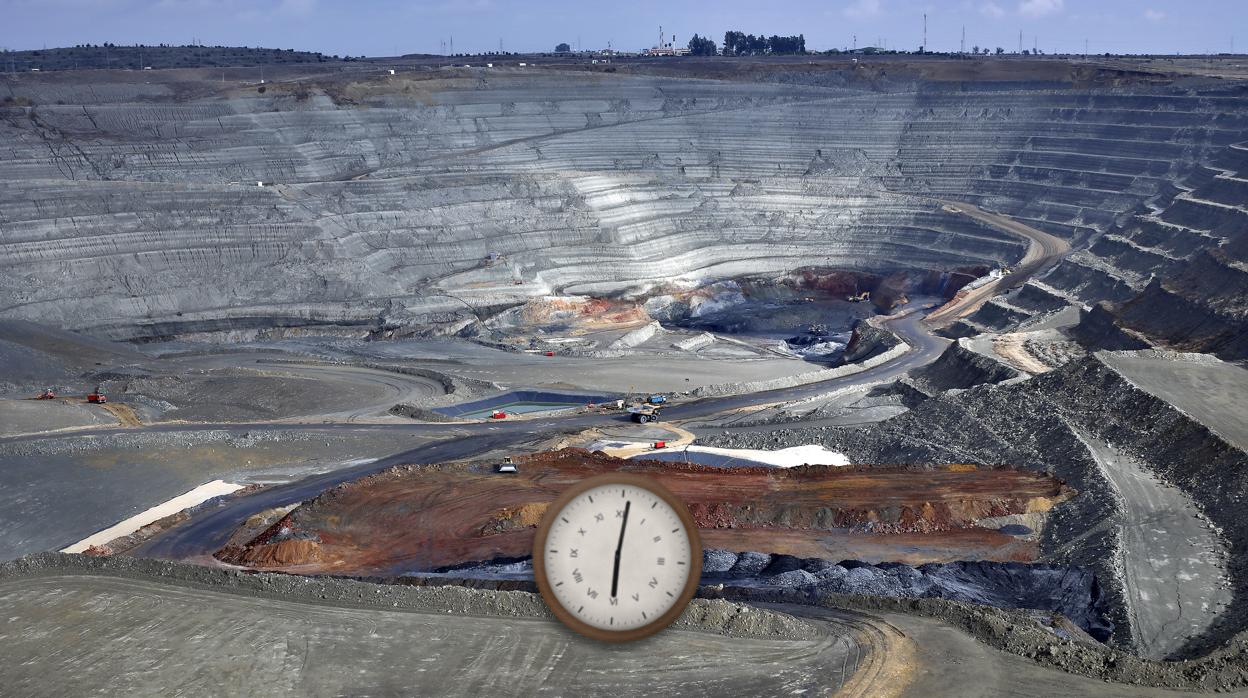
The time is {"hour": 6, "minute": 1}
